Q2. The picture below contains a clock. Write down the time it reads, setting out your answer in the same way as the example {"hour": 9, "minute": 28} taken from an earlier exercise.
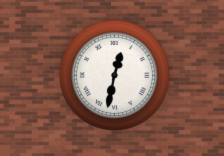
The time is {"hour": 12, "minute": 32}
